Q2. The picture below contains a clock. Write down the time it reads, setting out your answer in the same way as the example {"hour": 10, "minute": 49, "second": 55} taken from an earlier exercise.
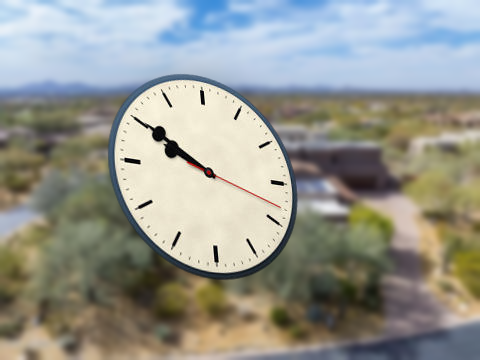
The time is {"hour": 9, "minute": 50, "second": 18}
